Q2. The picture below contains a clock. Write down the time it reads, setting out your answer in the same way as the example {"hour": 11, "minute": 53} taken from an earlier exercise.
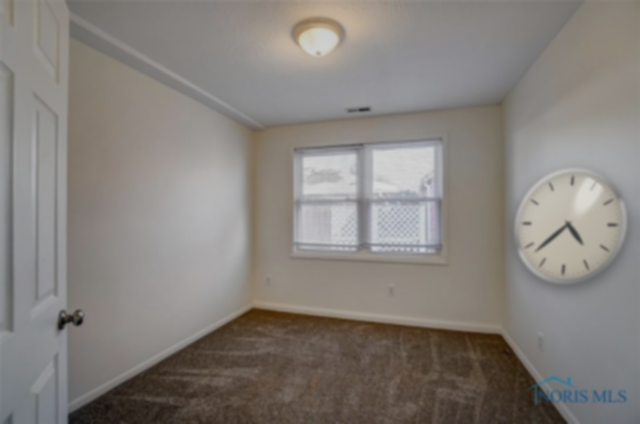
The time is {"hour": 4, "minute": 38}
